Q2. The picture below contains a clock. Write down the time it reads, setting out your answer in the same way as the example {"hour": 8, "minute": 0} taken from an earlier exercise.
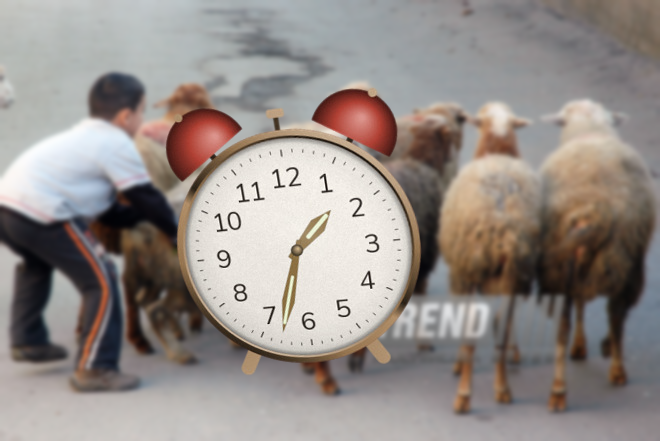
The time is {"hour": 1, "minute": 33}
